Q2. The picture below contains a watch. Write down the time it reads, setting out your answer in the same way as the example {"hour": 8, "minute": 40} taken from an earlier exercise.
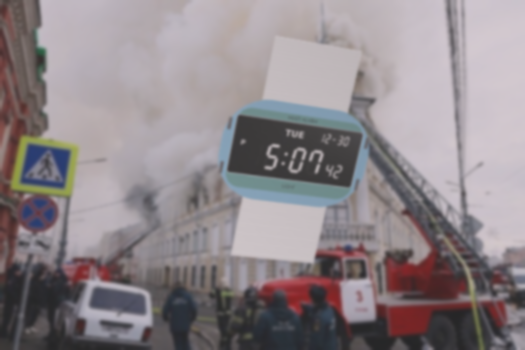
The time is {"hour": 5, "minute": 7}
